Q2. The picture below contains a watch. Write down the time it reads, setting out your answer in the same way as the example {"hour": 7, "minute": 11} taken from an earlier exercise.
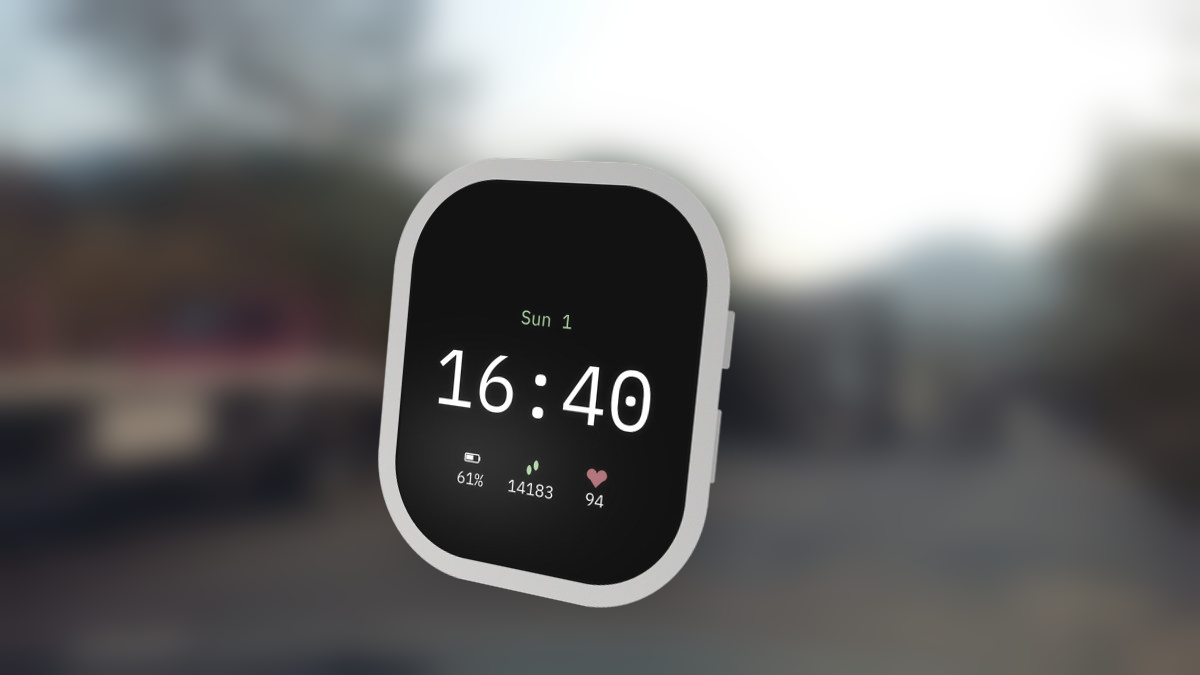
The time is {"hour": 16, "minute": 40}
